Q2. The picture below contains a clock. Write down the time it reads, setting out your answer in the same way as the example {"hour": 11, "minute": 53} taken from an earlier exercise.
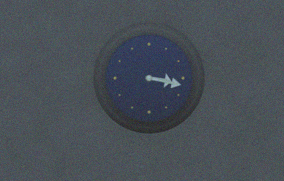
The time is {"hour": 3, "minute": 17}
